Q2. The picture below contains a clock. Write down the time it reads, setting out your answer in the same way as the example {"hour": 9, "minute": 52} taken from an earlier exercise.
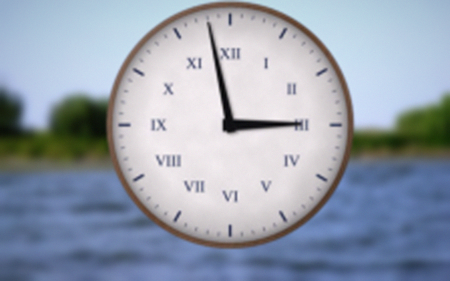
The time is {"hour": 2, "minute": 58}
